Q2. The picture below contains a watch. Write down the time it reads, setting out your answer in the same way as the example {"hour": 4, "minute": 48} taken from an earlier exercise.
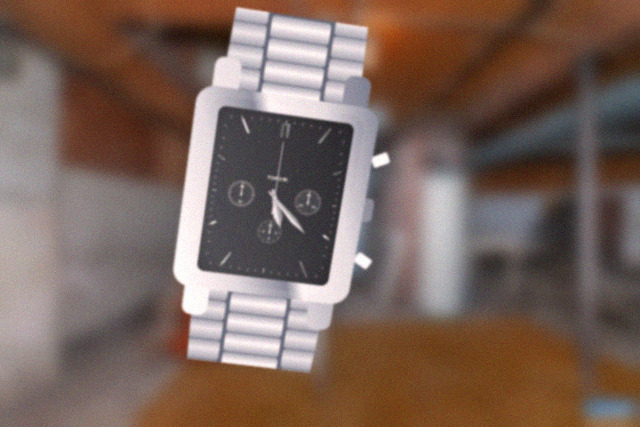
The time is {"hour": 5, "minute": 22}
